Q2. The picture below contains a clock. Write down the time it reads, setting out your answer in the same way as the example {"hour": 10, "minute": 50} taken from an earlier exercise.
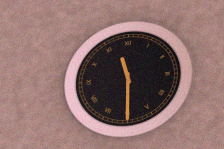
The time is {"hour": 11, "minute": 30}
